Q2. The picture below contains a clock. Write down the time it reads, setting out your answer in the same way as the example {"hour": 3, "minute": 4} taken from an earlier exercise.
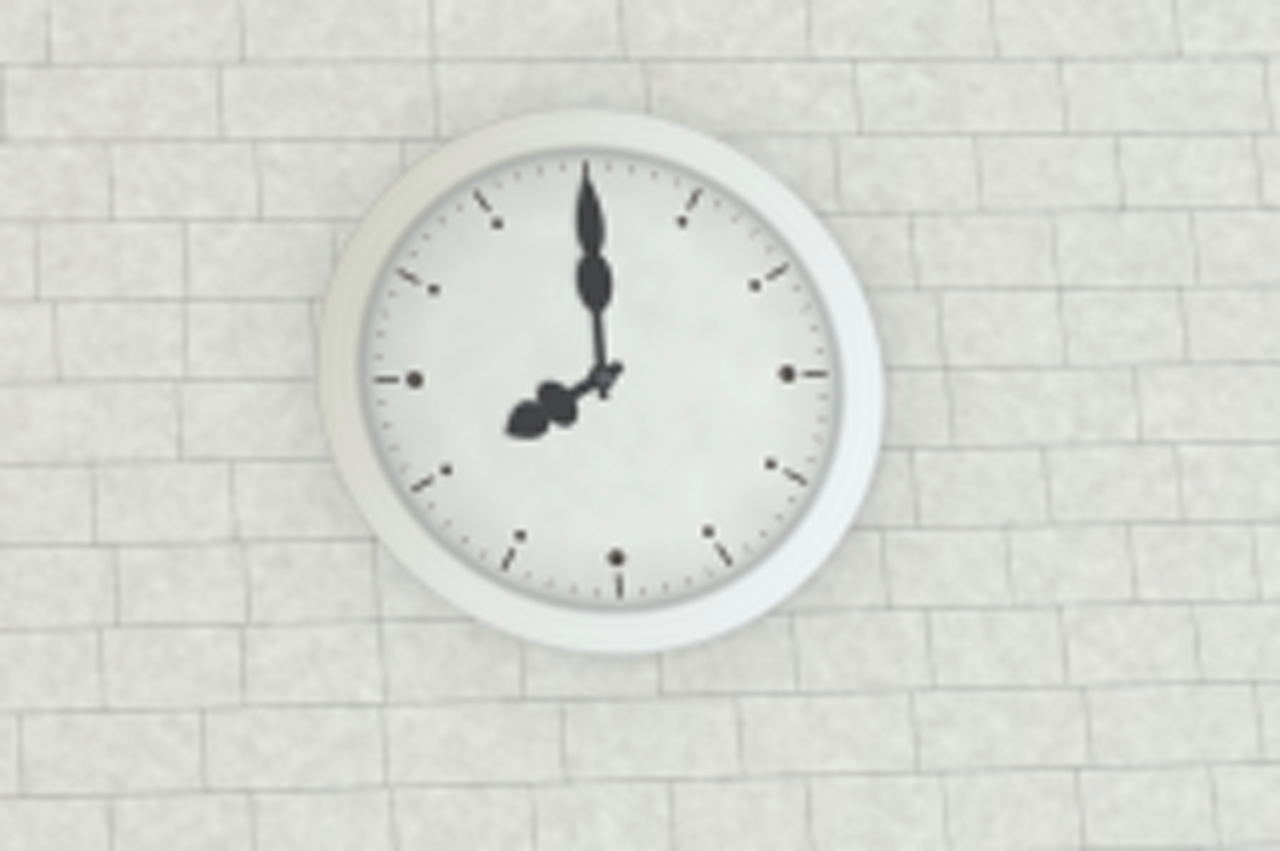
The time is {"hour": 8, "minute": 0}
